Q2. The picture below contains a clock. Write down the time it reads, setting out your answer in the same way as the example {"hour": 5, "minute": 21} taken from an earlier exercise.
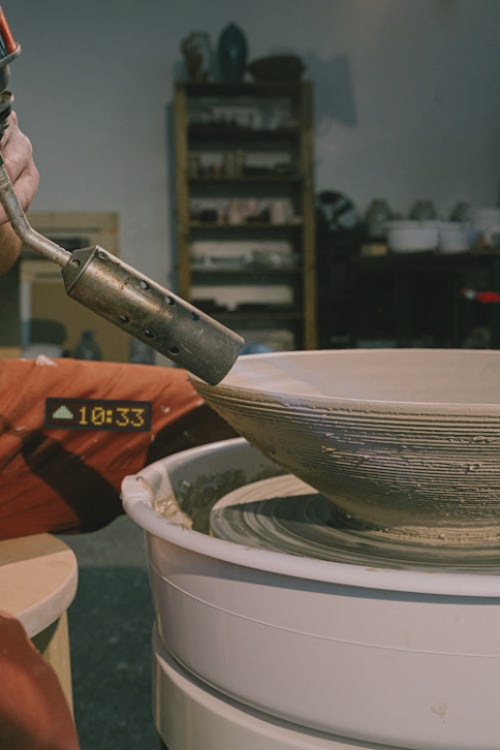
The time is {"hour": 10, "minute": 33}
